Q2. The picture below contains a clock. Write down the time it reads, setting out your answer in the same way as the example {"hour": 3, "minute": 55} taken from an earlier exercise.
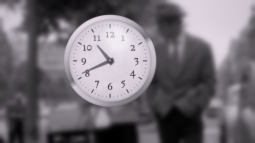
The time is {"hour": 10, "minute": 41}
